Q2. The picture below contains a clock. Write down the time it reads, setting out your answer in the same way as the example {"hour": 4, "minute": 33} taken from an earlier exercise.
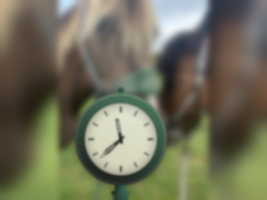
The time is {"hour": 11, "minute": 38}
